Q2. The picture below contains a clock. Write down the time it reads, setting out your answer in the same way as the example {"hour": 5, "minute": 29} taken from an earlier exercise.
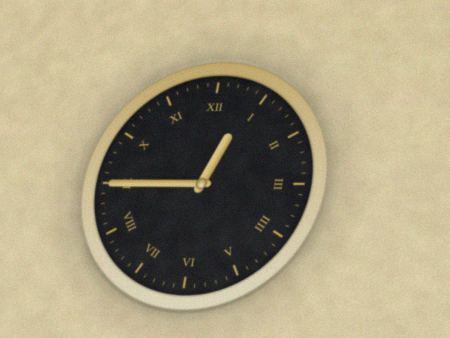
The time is {"hour": 12, "minute": 45}
